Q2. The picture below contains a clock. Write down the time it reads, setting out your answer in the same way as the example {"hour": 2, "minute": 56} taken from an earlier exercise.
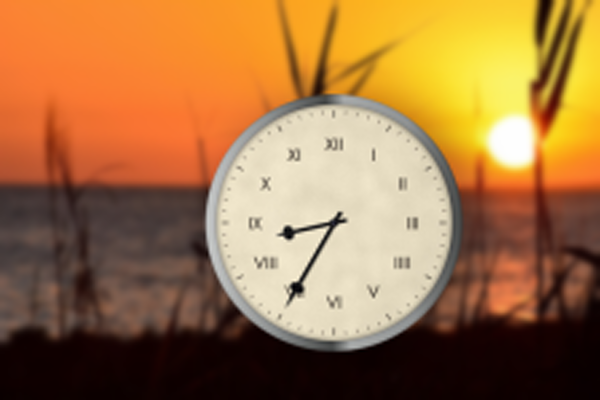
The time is {"hour": 8, "minute": 35}
